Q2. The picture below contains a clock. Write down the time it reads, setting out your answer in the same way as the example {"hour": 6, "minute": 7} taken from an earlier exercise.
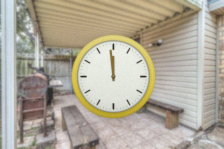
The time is {"hour": 11, "minute": 59}
